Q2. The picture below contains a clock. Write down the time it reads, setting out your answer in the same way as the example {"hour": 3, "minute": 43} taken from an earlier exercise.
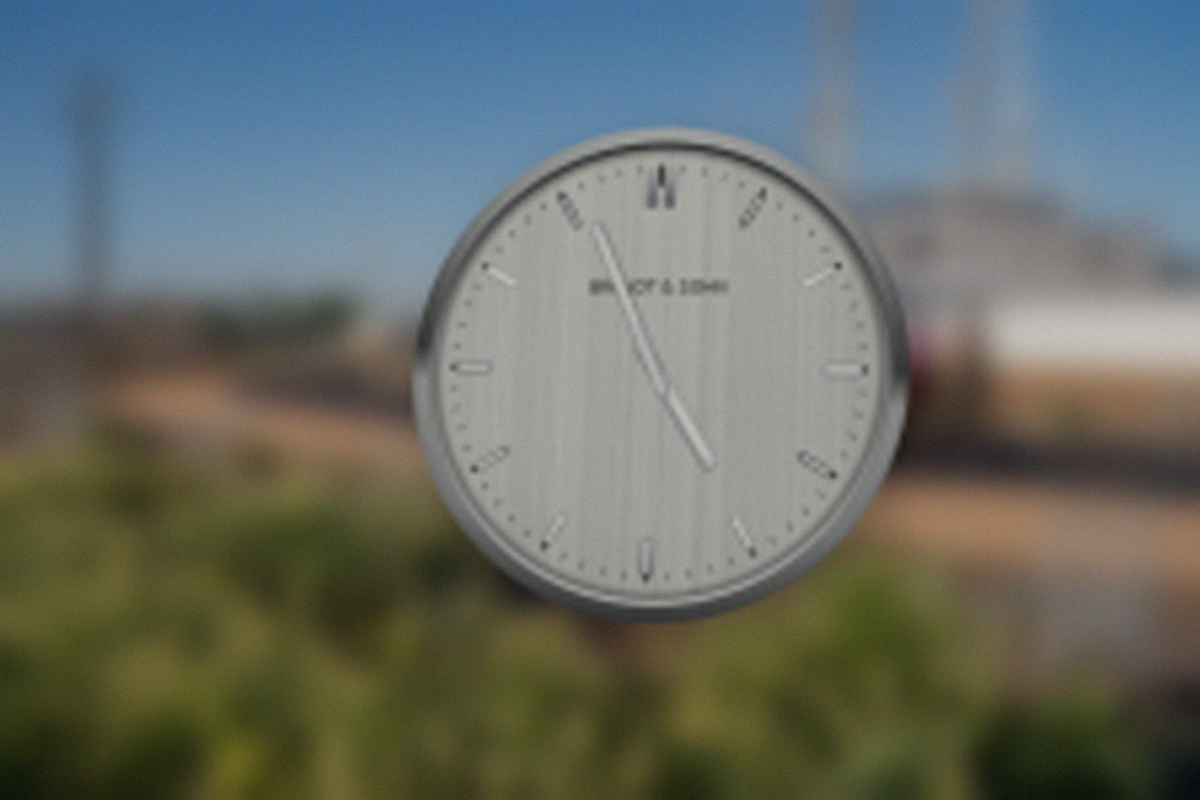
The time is {"hour": 4, "minute": 56}
